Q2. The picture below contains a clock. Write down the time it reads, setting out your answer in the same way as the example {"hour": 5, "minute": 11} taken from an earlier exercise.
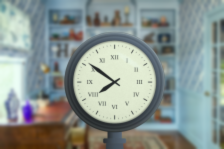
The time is {"hour": 7, "minute": 51}
